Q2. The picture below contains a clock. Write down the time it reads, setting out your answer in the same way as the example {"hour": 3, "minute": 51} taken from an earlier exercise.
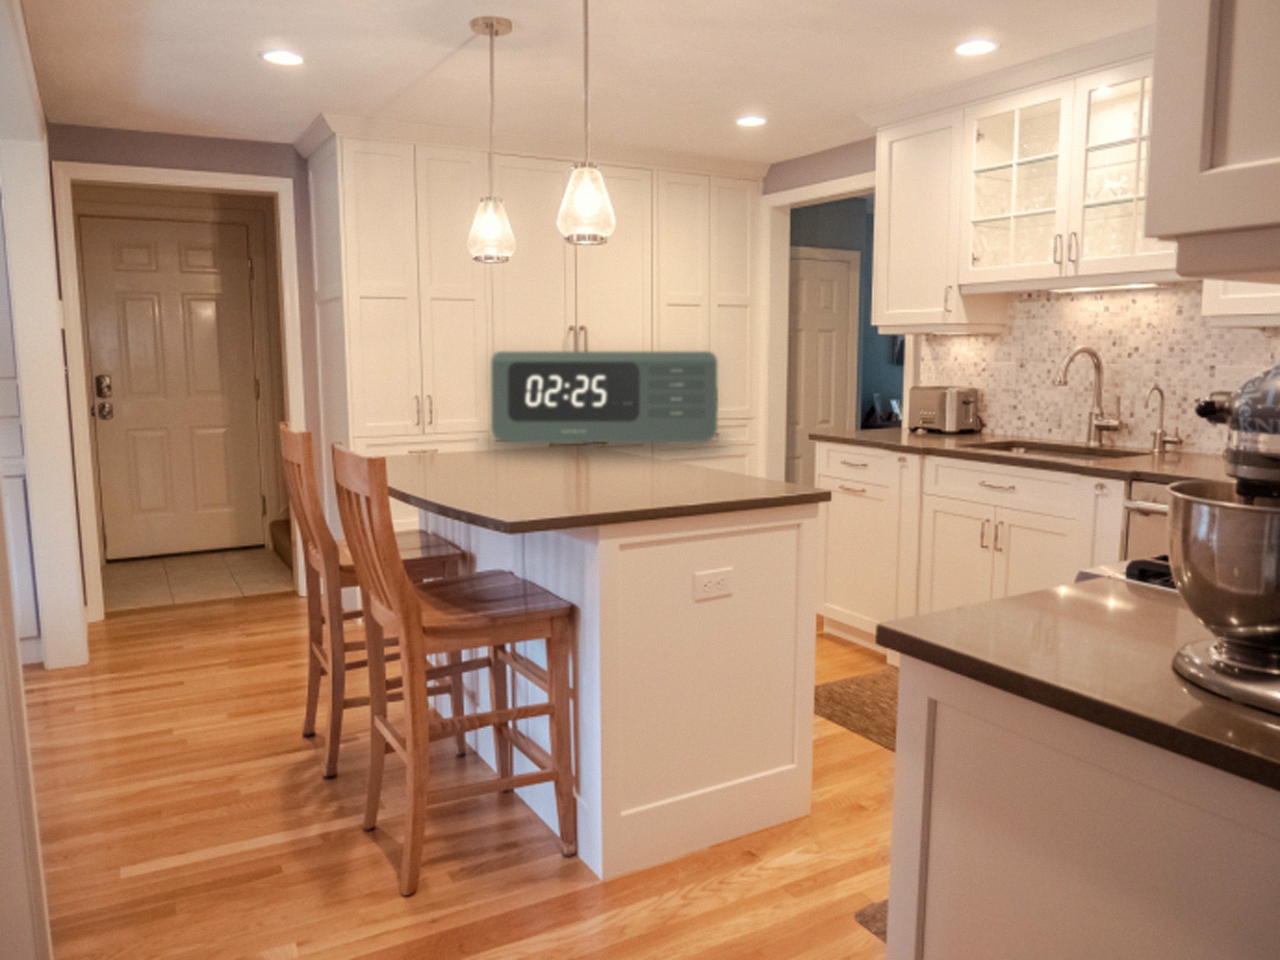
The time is {"hour": 2, "minute": 25}
